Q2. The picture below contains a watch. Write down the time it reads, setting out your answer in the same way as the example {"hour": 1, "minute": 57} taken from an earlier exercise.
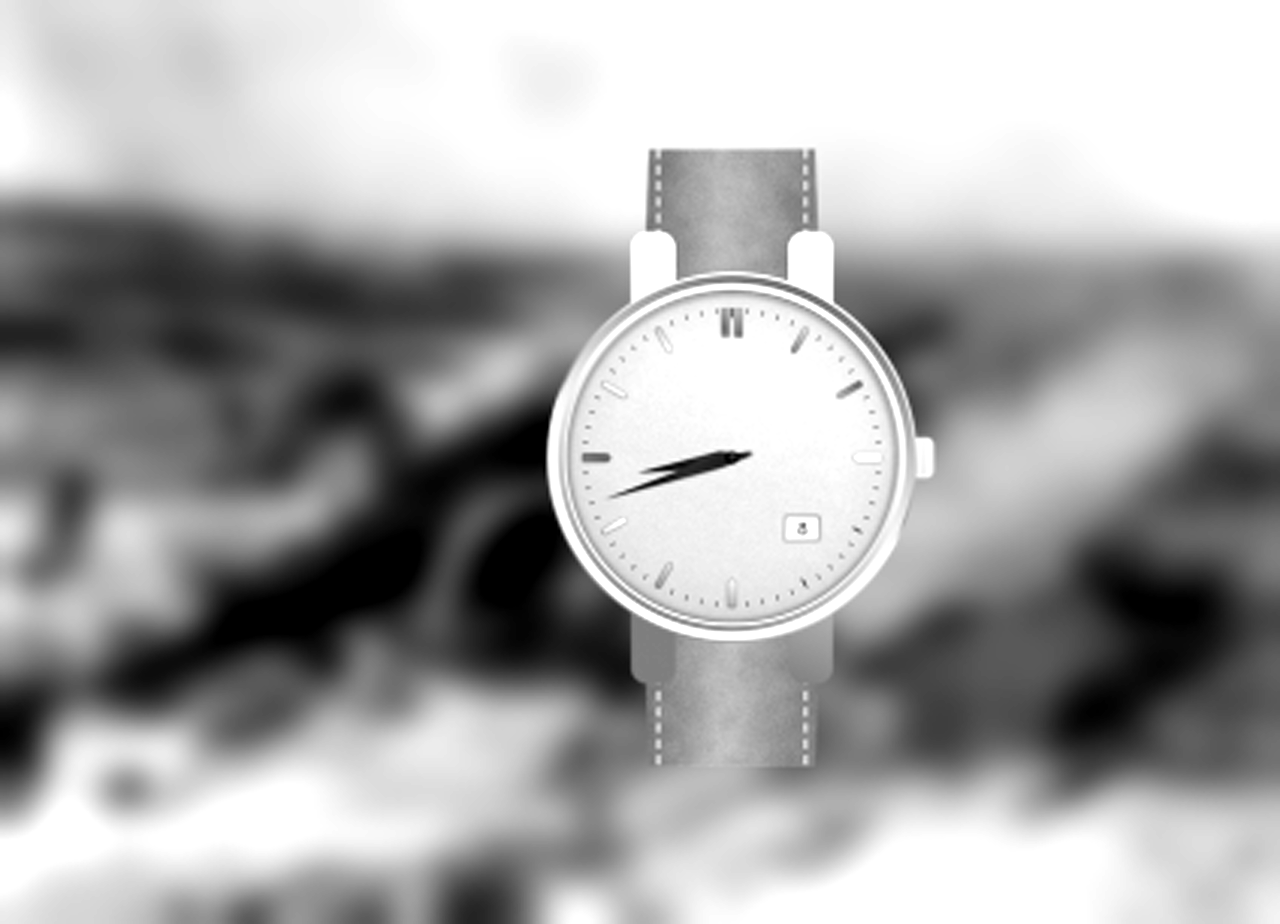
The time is {"hour": 8, "minute": 42}
